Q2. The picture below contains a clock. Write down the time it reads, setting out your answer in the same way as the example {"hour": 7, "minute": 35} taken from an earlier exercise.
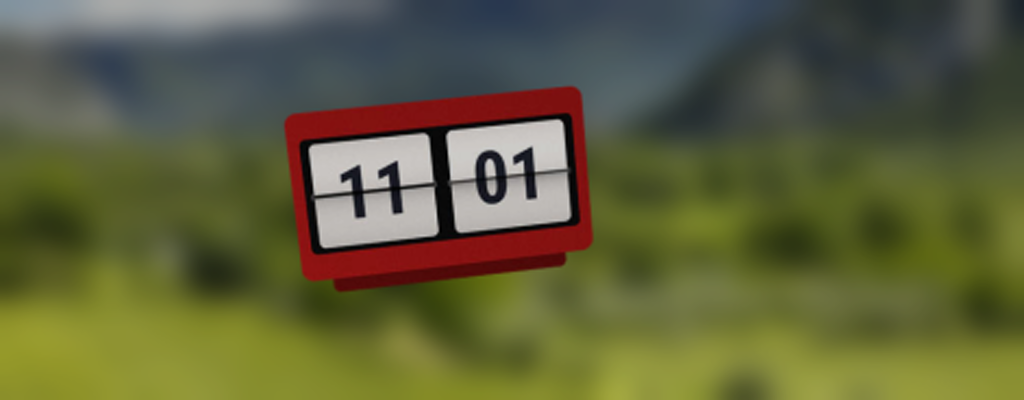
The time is {"hour": 11, "minute": 1}
